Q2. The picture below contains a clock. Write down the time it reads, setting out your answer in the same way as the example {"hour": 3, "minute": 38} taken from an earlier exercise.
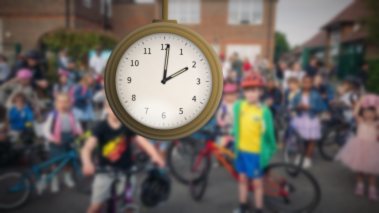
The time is {"hour": 2, "minute": 1}
